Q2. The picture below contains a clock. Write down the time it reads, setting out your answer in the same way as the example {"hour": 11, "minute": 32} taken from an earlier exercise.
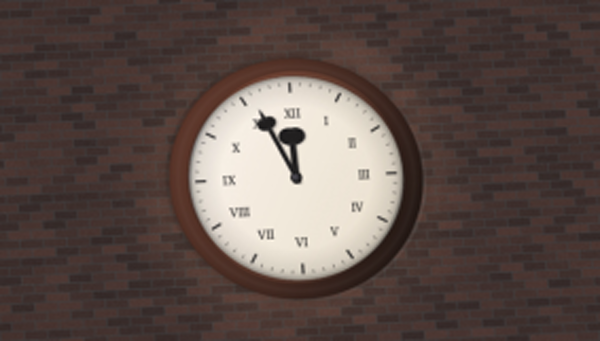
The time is {"hour": 11, "minute": 56}
